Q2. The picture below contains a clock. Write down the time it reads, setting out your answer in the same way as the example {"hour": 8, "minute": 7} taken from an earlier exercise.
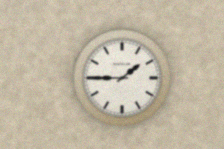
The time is {"hour": 1, "minute": 45}
